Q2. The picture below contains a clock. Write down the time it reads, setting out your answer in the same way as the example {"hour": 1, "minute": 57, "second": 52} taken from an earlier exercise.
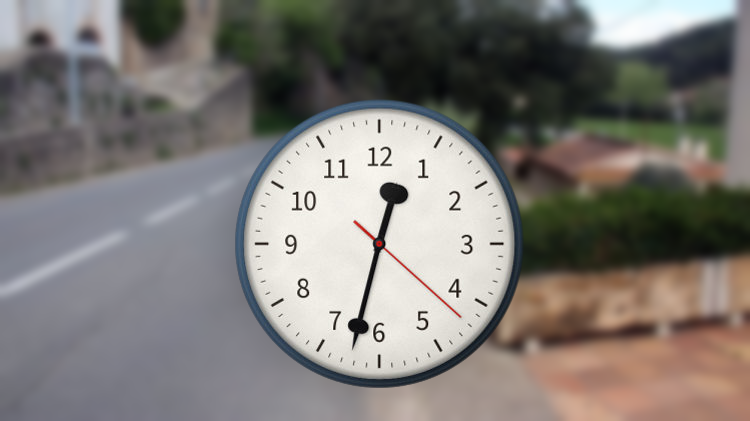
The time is {"hour": 12, "minute": 32, "second": 22}
